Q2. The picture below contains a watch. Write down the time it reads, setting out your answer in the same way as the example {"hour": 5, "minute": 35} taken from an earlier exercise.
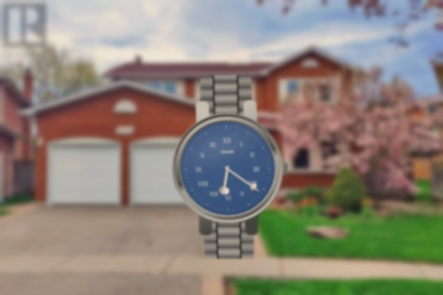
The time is {"hour": 6, "minute": 21}
